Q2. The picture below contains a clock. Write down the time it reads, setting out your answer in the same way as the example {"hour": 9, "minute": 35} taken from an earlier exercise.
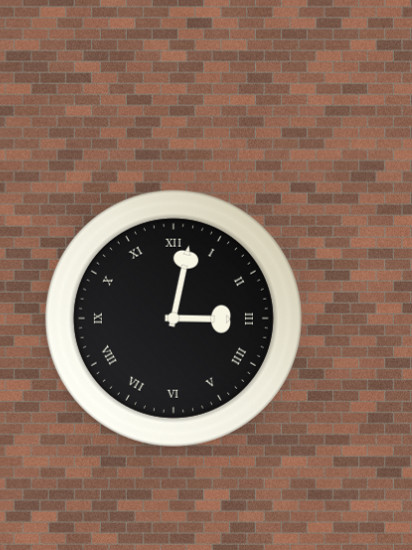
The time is {"hour": 3, "minute": 2}
